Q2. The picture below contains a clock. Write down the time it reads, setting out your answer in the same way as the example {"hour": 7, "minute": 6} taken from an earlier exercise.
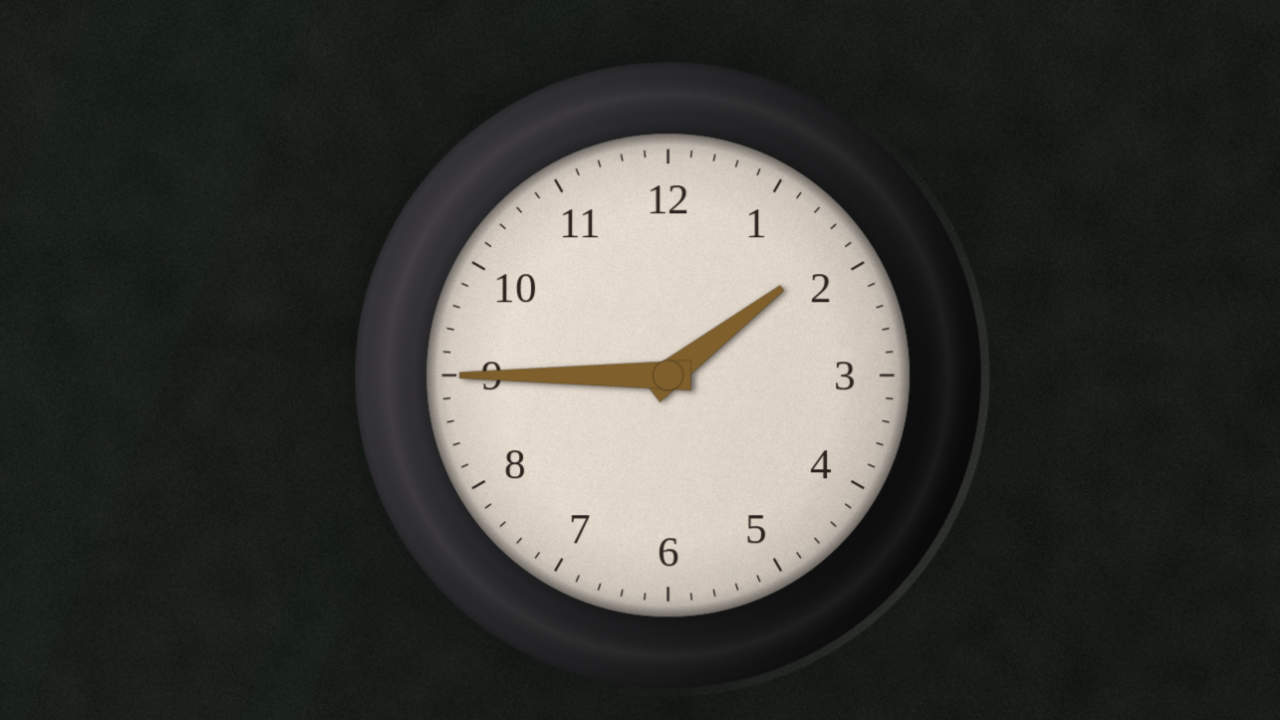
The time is {"hour": 1, "minute": 45}
